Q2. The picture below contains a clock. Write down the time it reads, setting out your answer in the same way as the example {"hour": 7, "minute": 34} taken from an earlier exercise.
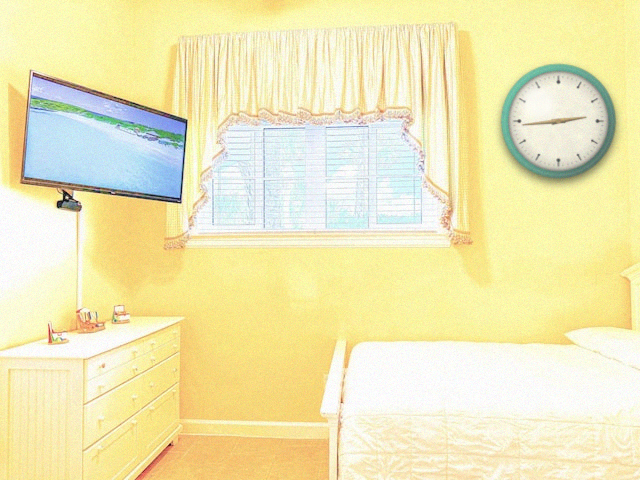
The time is {"hour": 2, "minute": 44}
